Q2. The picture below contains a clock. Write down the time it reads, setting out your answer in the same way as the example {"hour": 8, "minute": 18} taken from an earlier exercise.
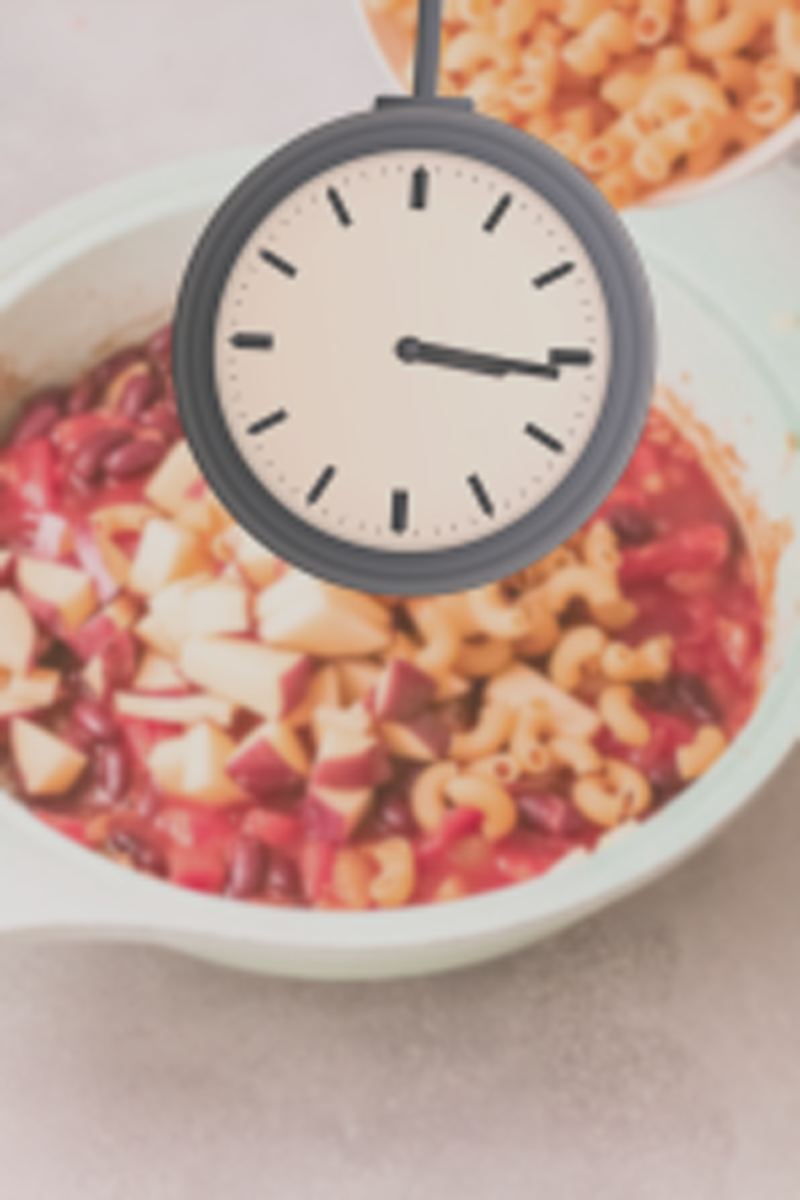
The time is {"hour": 3, "minute": 16}
